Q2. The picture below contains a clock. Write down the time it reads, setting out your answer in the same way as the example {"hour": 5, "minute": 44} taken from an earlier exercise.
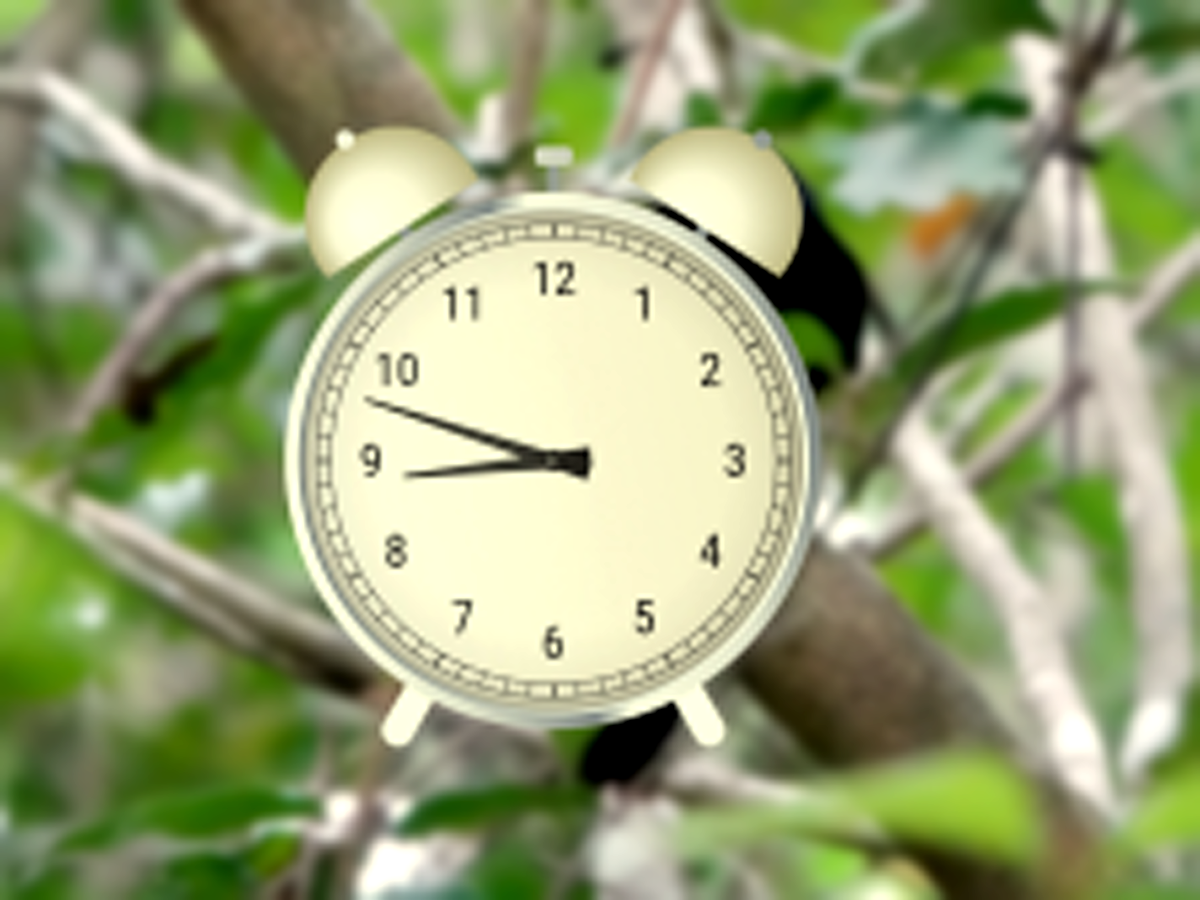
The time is {"hour": 8, "minute": 48}
